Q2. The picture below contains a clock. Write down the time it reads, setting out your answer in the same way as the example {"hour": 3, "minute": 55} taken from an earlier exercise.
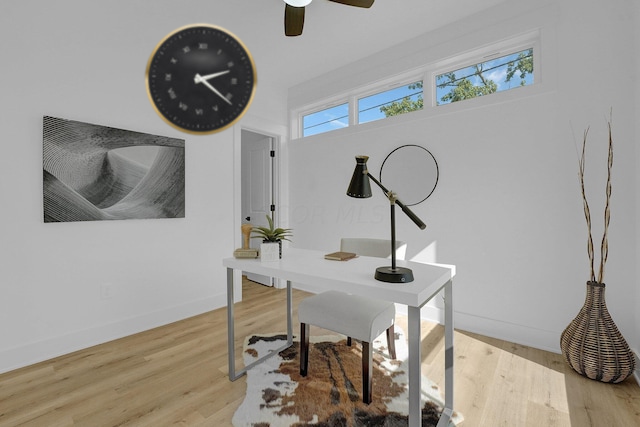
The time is {"hour": 2, "minute": 21}
